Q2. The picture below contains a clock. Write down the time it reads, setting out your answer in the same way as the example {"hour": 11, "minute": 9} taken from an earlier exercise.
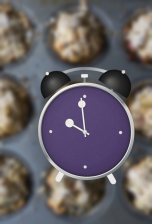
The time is {"hour": 9, "minute": 59}
